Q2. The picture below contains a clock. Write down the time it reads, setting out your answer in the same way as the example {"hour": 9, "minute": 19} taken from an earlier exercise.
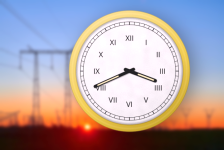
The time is {"hour": 3, "minute": 41}
